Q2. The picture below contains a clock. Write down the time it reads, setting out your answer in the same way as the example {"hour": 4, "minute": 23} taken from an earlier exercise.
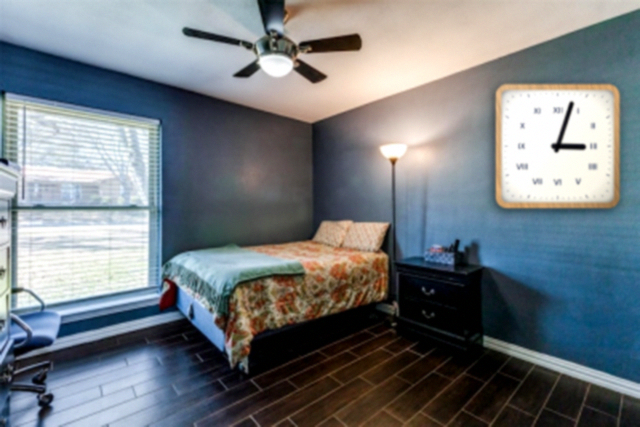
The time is {"hour": 3, "minute": 3}
